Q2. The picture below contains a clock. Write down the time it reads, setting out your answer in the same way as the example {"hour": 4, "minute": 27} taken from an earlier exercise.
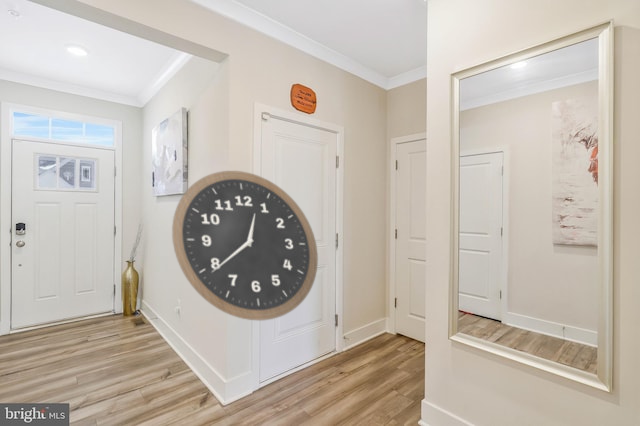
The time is {"hour": 12, "minute": 39}
